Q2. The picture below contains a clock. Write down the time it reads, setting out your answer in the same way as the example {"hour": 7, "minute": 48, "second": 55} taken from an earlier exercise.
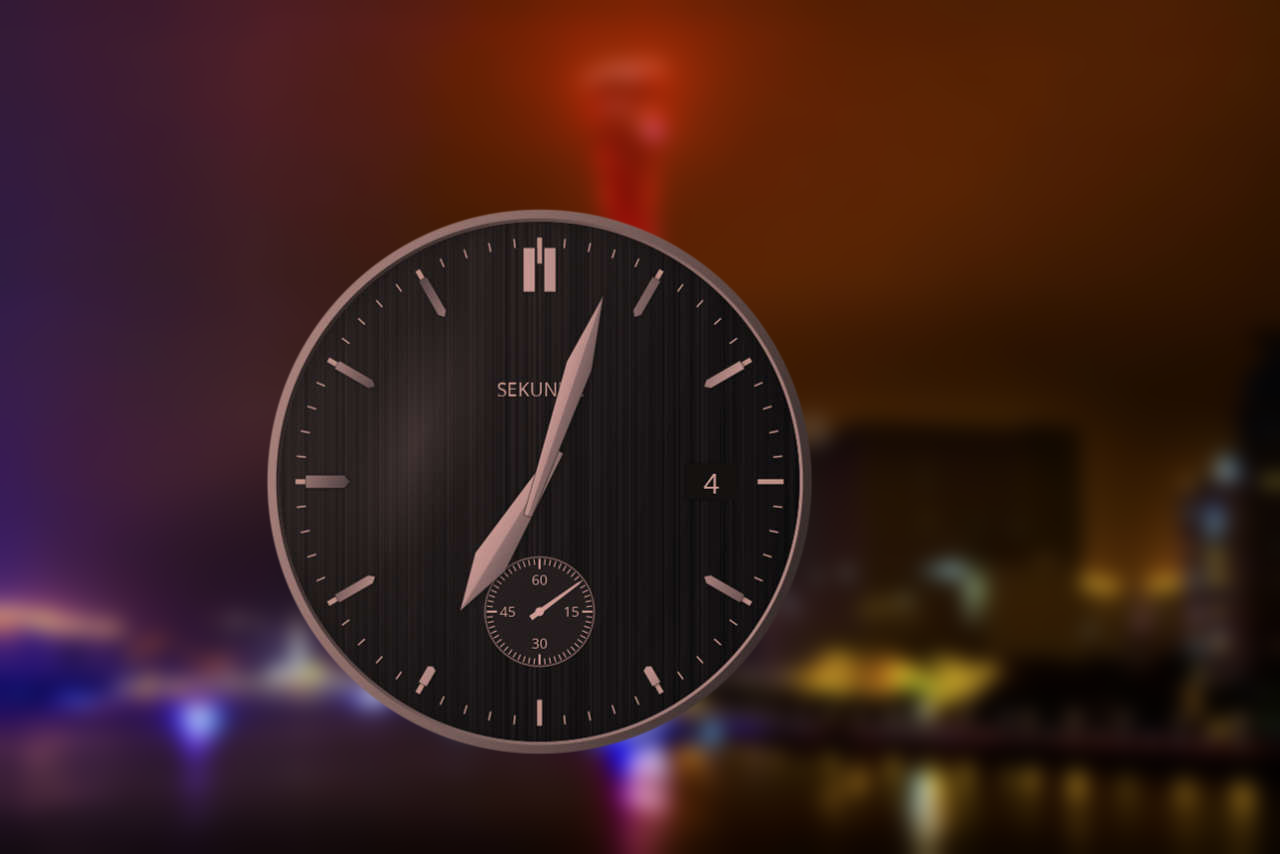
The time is {"hour": 7, "minute": 3, "second": 9}
